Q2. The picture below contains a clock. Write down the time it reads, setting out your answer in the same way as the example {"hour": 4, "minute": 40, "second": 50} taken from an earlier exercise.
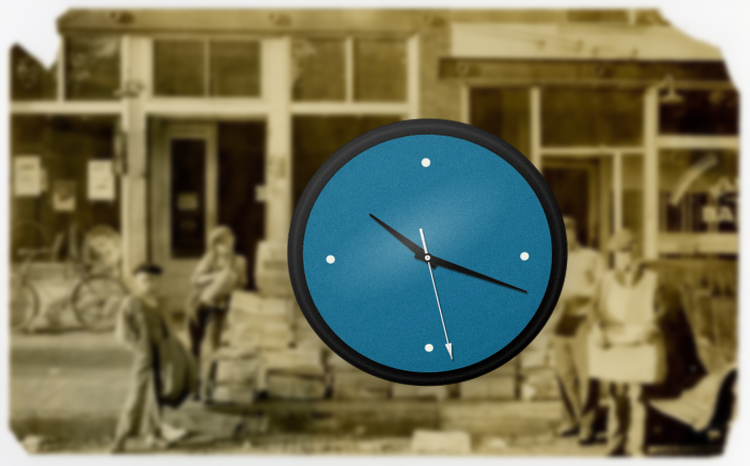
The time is {"hour": 10, "minute": 18, "second": 28}
